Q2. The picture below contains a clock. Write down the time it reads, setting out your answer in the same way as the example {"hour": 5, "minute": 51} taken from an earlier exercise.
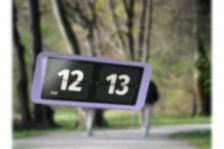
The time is {"hour": 12, "minute": 13}
